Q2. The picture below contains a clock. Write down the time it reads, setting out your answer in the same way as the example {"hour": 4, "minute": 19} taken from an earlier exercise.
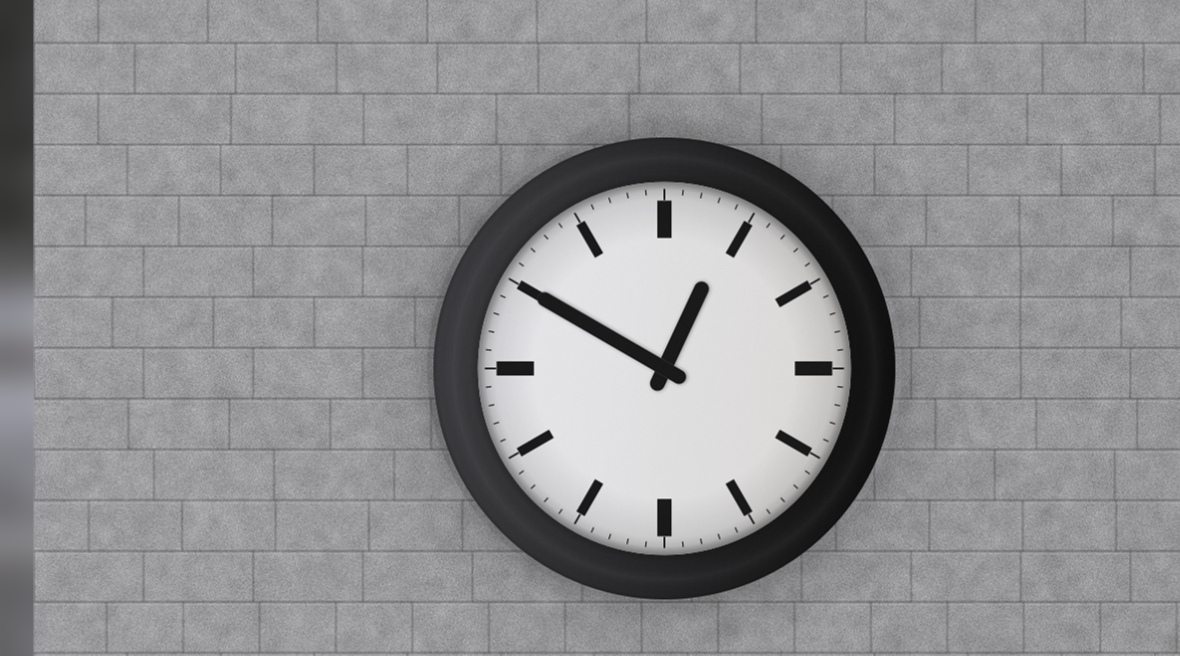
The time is {"hour": 12, "minute": 50}
